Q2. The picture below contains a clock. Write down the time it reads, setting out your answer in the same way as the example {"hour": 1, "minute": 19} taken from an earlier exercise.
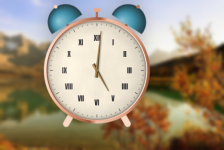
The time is {"hour": 5, "minute": 1}
